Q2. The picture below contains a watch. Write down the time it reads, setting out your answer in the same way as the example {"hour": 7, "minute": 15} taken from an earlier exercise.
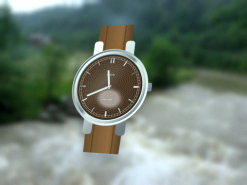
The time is {"hour": 11, "minute": 41}
